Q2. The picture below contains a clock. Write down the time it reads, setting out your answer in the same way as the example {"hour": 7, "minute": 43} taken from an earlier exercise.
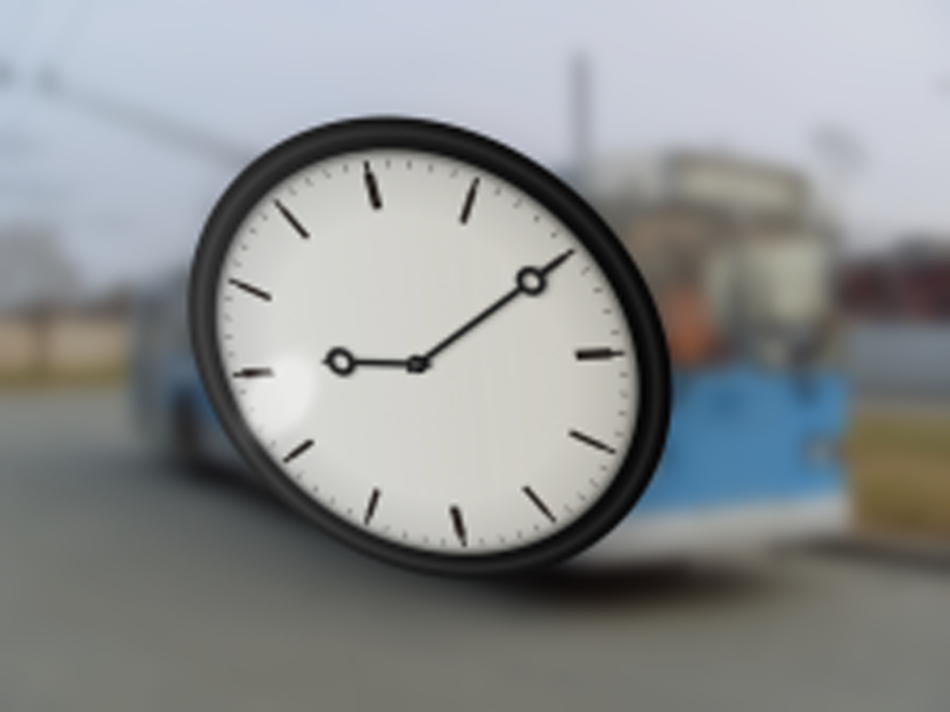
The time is {"hour": 9, "minute": 10}
